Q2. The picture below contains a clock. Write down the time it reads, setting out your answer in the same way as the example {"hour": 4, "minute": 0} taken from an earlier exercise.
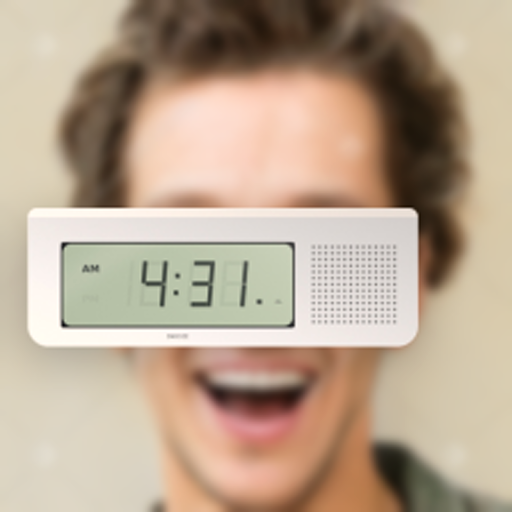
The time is {"hour": 4, "minute": 31}
